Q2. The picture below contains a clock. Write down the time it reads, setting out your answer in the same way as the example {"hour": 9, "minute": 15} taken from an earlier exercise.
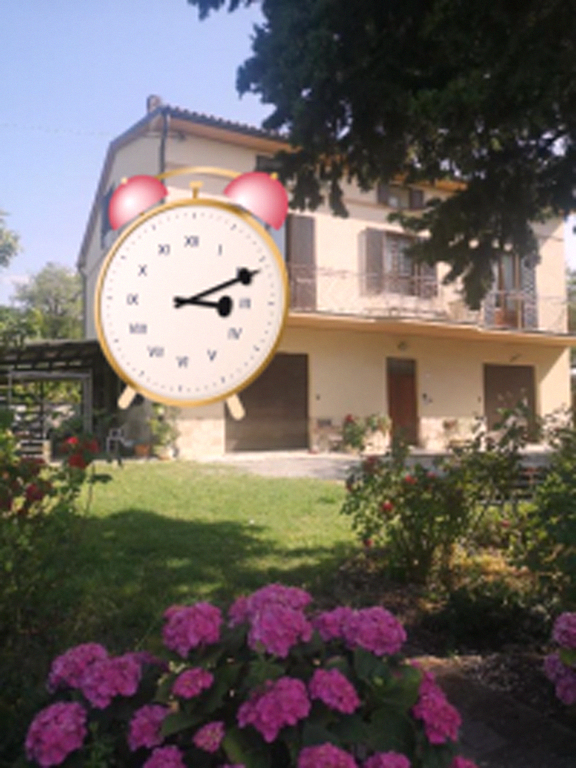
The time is {"hour": 3, "minute": 11}
